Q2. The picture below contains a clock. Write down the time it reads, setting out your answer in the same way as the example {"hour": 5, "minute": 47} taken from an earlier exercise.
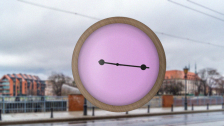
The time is {"hour": 9, "minute": 16}
